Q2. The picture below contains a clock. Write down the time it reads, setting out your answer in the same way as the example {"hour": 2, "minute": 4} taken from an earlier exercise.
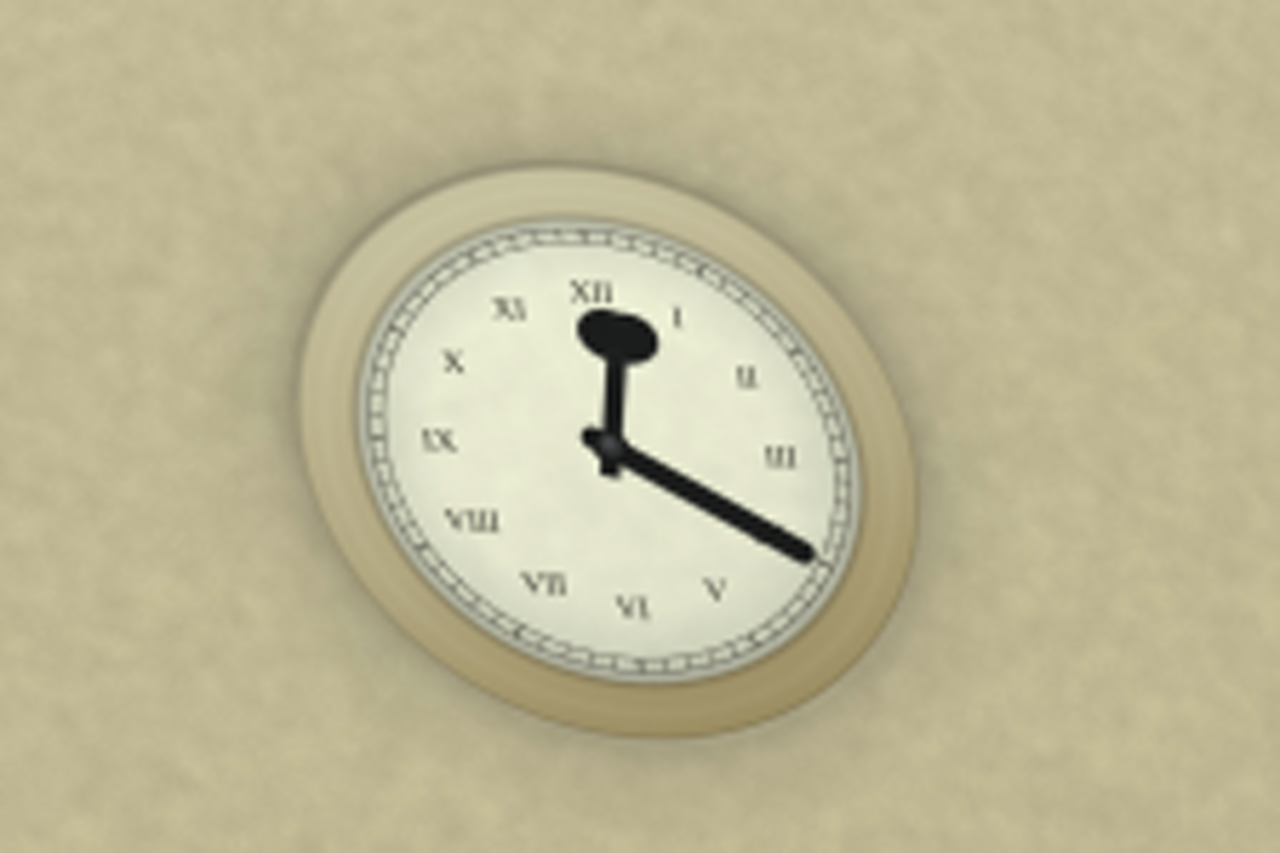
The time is {"hour": 12, "minute": 20}
